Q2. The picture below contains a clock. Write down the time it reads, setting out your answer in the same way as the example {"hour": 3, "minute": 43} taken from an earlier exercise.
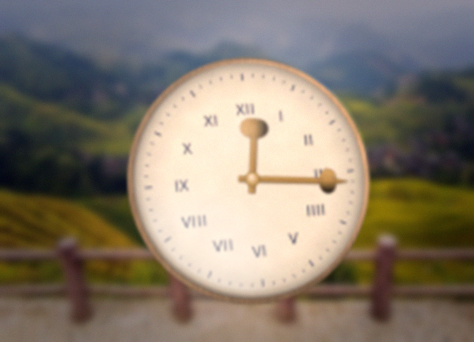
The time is {"hour": 12, "minute": 16}
